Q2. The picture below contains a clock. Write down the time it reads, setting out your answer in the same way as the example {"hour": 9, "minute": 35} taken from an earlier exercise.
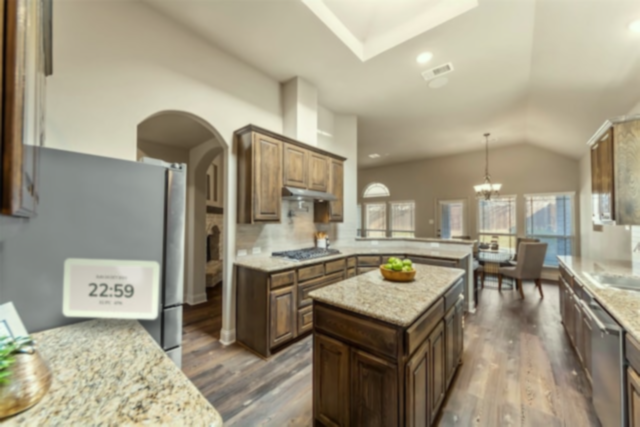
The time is {"hour": 22, "minute": 59}
